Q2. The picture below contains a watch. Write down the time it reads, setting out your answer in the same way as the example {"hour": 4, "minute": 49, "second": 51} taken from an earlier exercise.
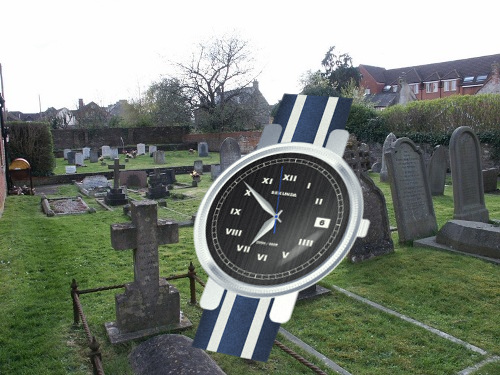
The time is {"hour": 6, "minute": 50, "second": 58}
